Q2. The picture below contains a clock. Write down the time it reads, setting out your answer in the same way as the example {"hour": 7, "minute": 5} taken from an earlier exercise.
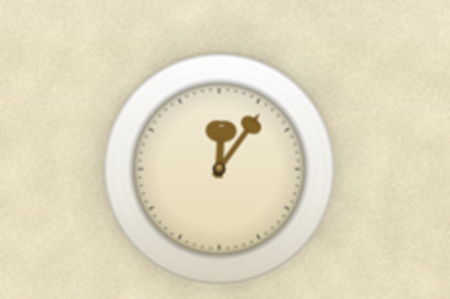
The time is {"hour": 12, "minute": 6}
